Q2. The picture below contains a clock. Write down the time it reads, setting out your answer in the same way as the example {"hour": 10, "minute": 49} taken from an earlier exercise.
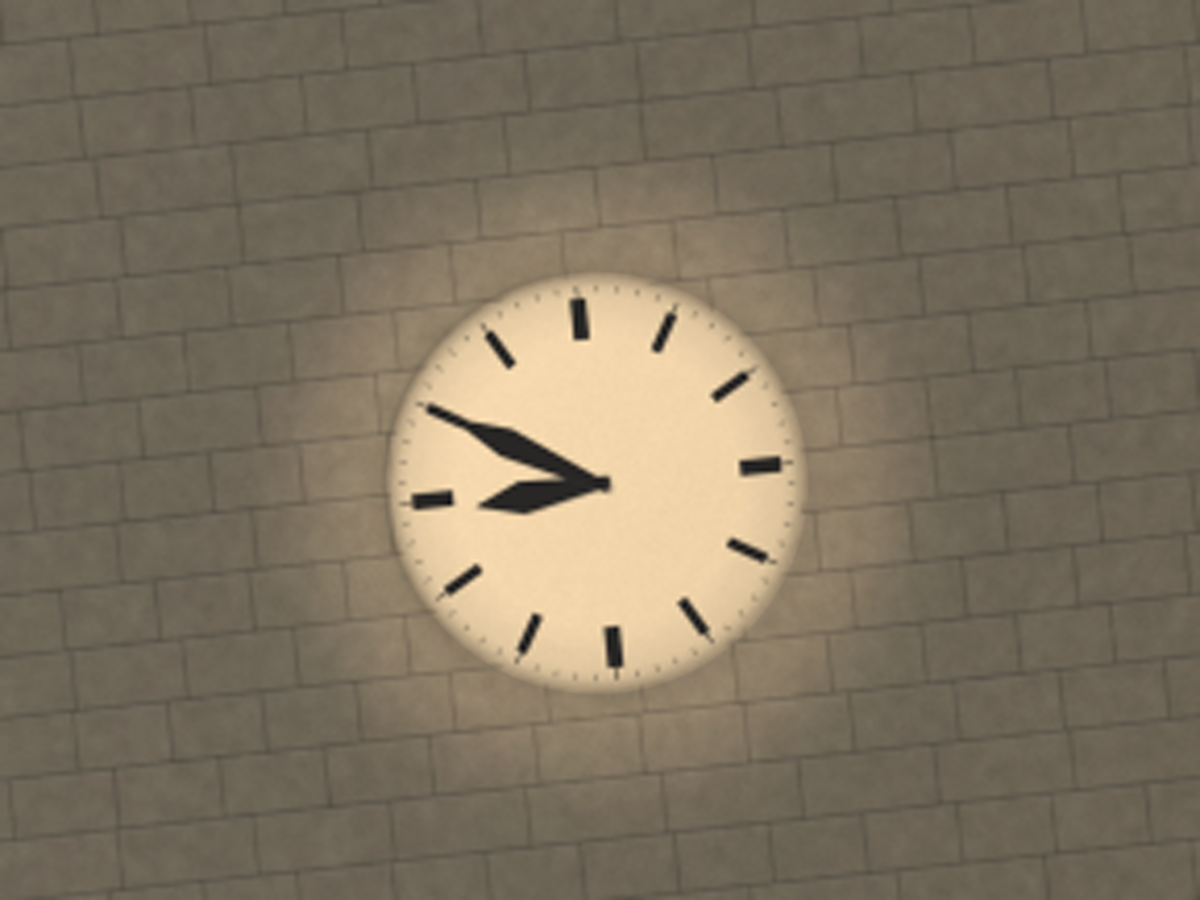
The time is {"hour": 8, "minute": 50}
